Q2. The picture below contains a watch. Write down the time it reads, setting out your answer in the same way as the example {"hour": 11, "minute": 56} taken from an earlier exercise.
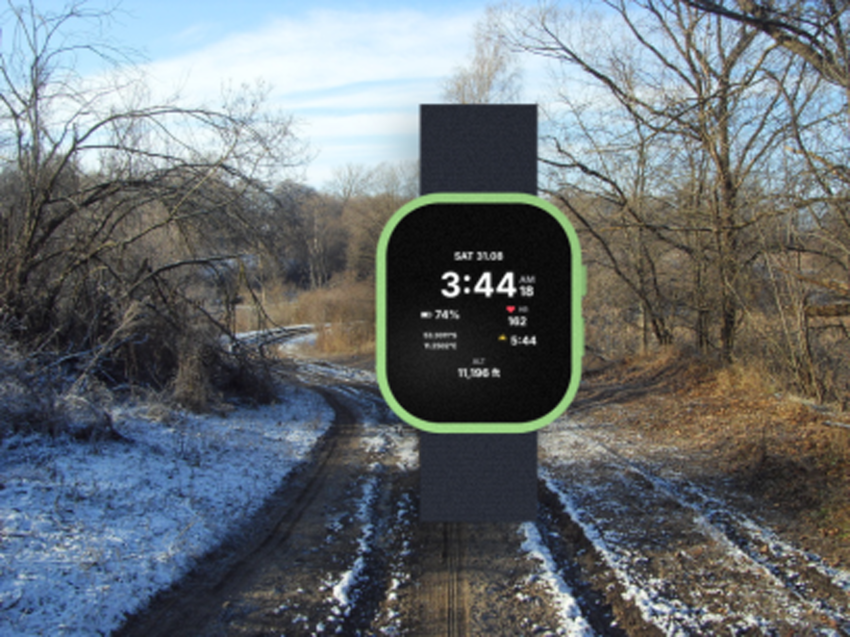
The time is {"hour": 3, "minute": 44}
